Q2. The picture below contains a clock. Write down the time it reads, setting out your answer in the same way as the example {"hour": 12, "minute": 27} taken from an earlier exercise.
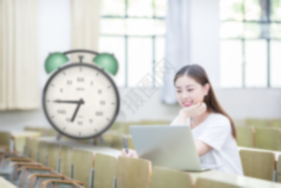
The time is {"hour": 6, "minute": 45}
